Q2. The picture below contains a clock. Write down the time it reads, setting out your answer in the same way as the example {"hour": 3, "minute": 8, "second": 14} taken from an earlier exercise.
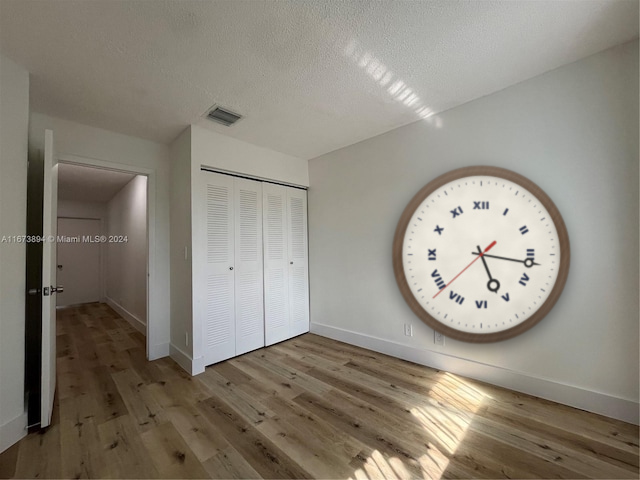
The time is {"hour": 5, "minute": 16, "second": 38}
